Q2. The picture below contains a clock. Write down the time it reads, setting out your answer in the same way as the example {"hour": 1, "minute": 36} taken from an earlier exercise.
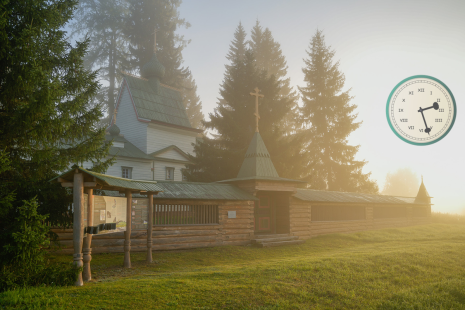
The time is {"hour": 2, "minute": 27}
